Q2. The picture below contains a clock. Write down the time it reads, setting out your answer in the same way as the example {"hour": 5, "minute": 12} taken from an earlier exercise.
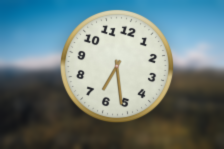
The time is {"hour": 6, "minute": 26}
